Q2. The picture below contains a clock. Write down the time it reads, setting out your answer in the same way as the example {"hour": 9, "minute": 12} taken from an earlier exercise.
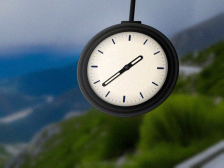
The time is {"hour": 1, "minute": 38}
